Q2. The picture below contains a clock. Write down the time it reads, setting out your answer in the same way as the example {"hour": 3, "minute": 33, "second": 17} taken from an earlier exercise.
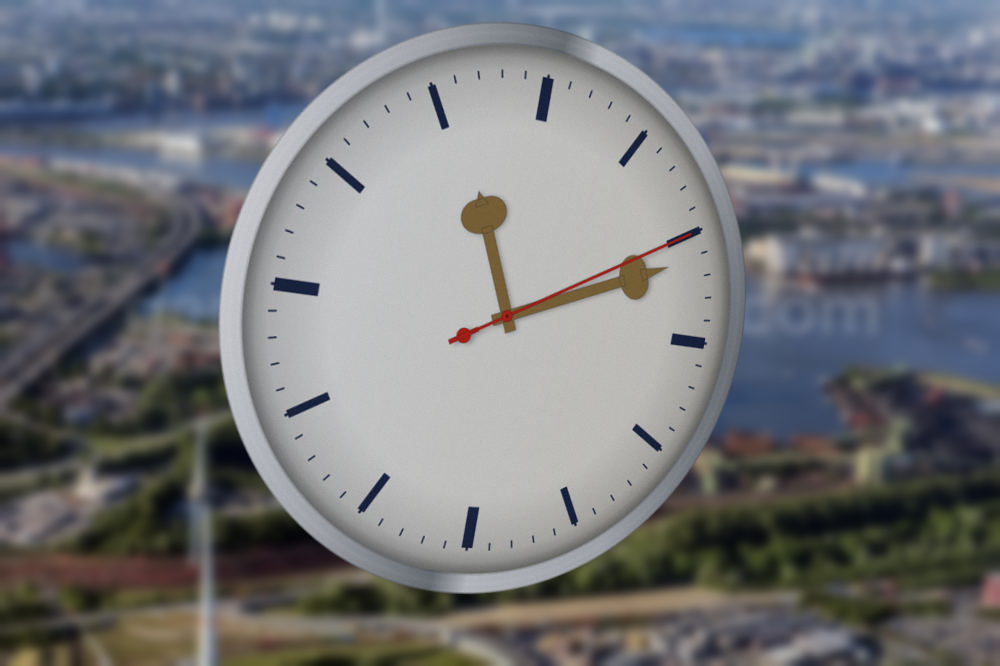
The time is {"hour": 11, "minute": 11, "second": 10}
